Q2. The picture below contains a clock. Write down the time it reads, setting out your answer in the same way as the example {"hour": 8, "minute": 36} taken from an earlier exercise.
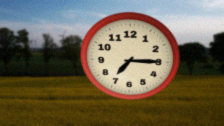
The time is {"hour": 7, "minute": 15}
